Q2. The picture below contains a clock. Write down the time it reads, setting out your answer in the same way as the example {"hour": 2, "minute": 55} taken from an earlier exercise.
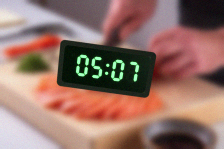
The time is {"hour": 5, "minute": 7}
